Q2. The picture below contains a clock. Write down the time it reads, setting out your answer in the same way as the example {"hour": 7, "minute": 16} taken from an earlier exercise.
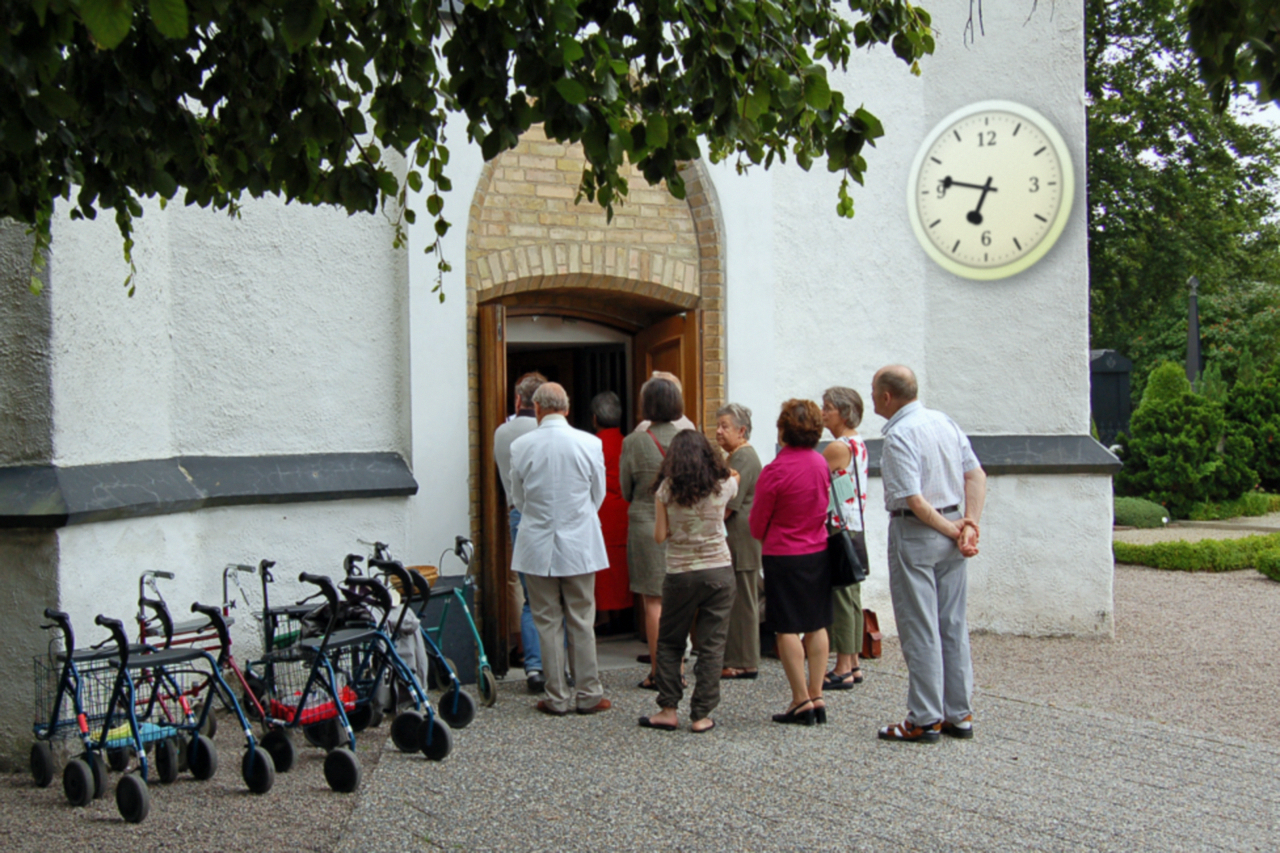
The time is {"hour": 6, "minute": 47}
